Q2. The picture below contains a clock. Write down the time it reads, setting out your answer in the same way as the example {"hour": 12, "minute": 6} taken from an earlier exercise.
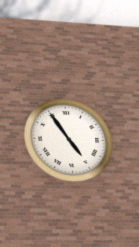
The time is {"hour": 4, "minute": 55}
